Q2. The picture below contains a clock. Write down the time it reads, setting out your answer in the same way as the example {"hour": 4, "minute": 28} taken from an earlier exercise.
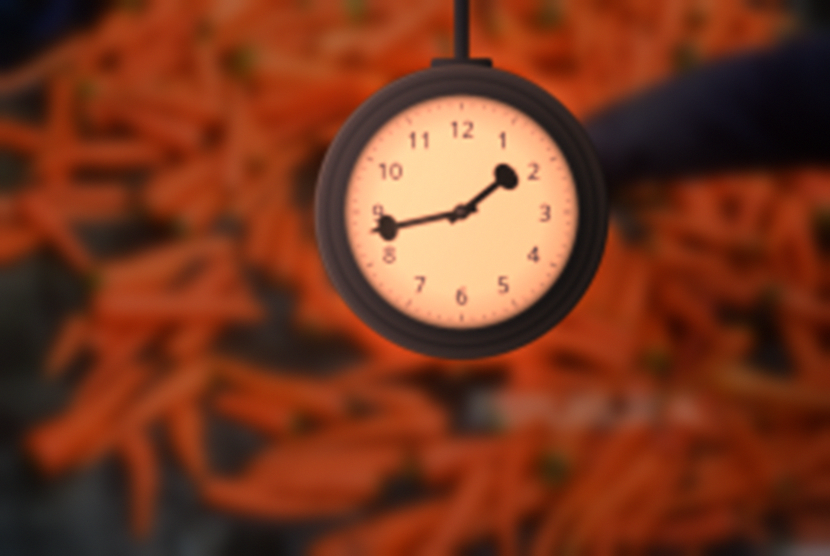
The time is {"hour": 1, "minute": 43}
